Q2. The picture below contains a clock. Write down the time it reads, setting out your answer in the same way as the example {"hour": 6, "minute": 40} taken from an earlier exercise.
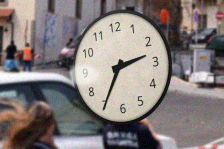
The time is {"hour": 2, "minute": 35}
